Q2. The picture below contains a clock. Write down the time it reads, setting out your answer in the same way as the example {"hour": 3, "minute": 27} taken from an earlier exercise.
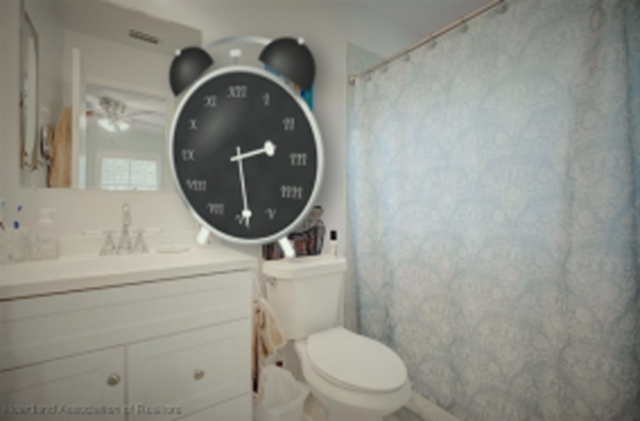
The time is {"hour": 2, "minute": 29}
